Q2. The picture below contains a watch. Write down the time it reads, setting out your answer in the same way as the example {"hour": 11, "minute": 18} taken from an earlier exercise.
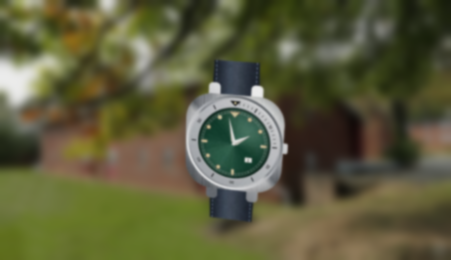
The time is {"hour": 1, "minute": 58}
